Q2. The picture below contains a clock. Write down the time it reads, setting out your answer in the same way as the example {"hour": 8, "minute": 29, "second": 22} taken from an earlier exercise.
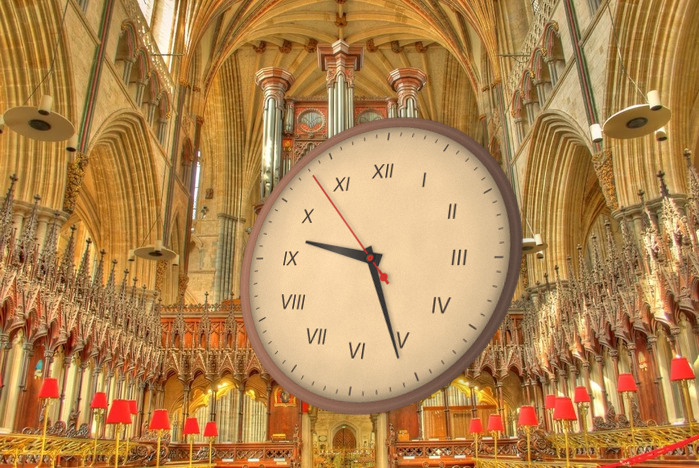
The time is {"hour": 9, "minute": 25, "second": 53}
